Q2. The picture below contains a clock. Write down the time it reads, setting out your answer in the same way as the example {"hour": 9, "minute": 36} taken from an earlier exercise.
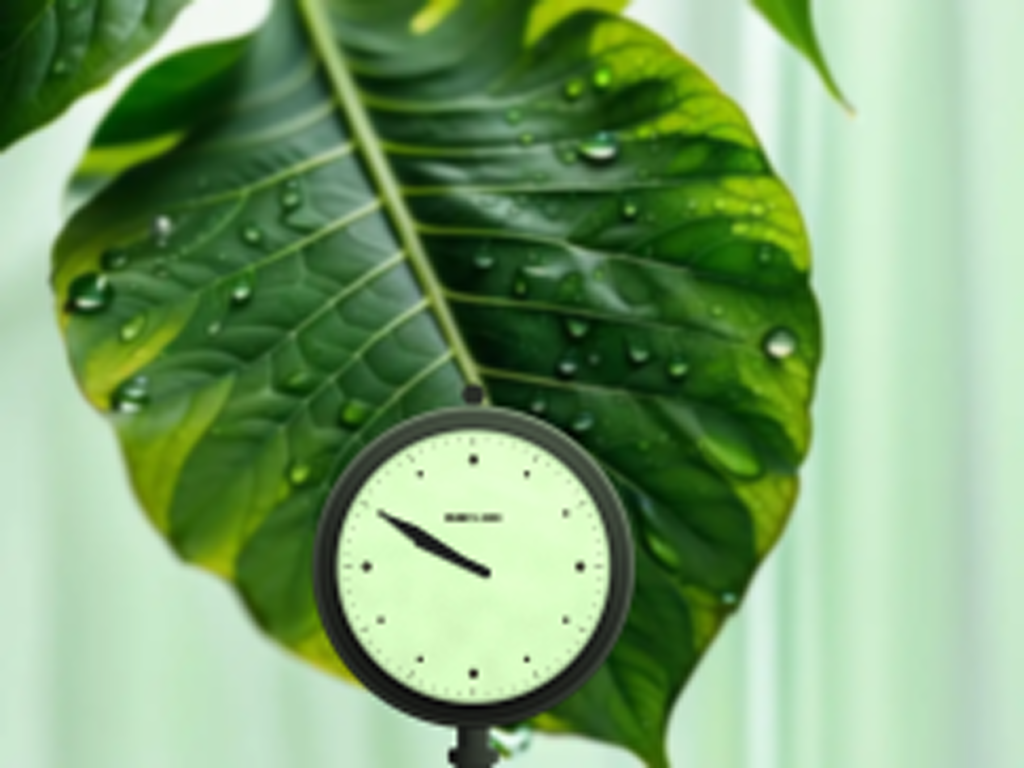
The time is {"hour": 9, "minute": 50}
